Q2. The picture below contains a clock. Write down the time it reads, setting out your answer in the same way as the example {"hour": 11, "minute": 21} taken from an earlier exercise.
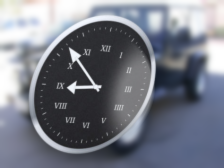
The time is {"hour": 8, "minute": 52}
